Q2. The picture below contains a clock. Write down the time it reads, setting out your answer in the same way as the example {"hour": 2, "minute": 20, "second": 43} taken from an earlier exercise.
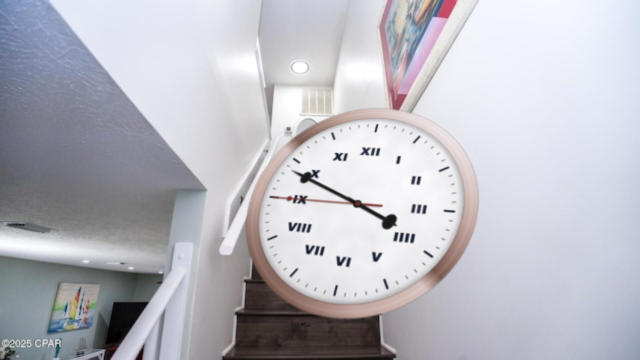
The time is {"hour": 3, "minute": 48, "second": 45}
